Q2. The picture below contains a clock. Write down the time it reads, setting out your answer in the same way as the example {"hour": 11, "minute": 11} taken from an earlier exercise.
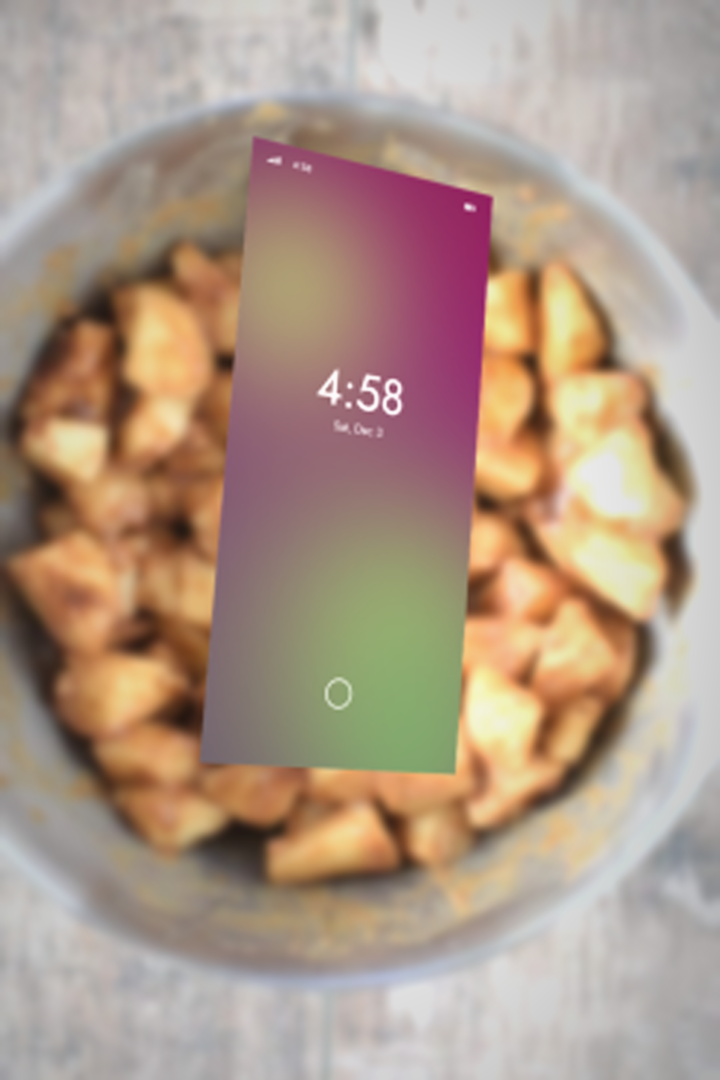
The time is {"hour": 4, "minute": 58}
